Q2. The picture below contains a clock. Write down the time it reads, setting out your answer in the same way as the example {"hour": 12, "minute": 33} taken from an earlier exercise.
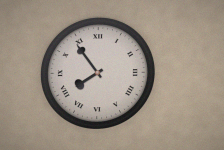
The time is {"hour": 7, "minute": 54}
